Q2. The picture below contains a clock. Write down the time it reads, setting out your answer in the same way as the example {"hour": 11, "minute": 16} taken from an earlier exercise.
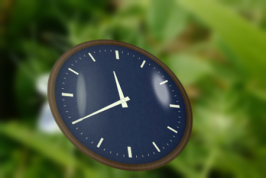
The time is {"hour": 11, "minute": 40}
